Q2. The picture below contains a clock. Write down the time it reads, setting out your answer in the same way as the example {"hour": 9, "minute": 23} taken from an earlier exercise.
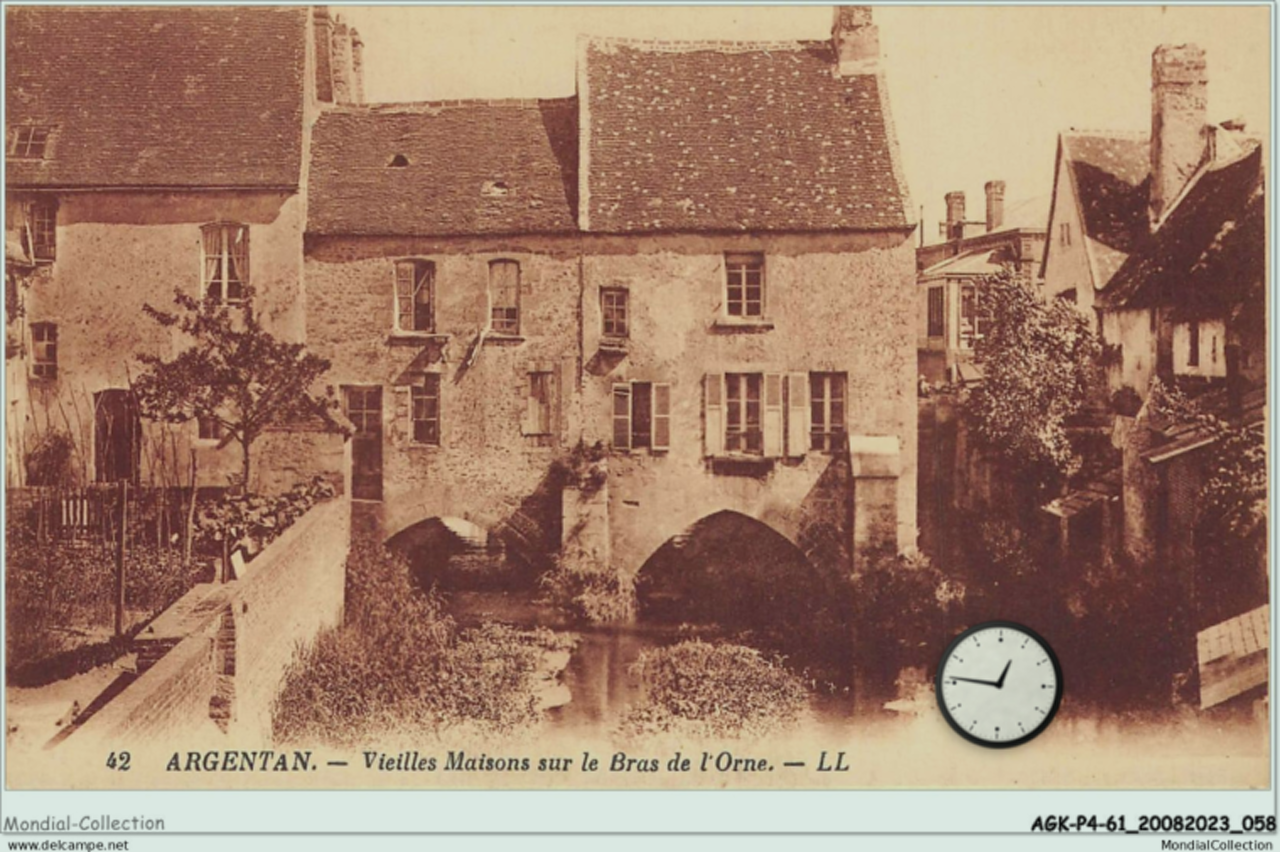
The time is {"hour": 12, "minute": 46}
